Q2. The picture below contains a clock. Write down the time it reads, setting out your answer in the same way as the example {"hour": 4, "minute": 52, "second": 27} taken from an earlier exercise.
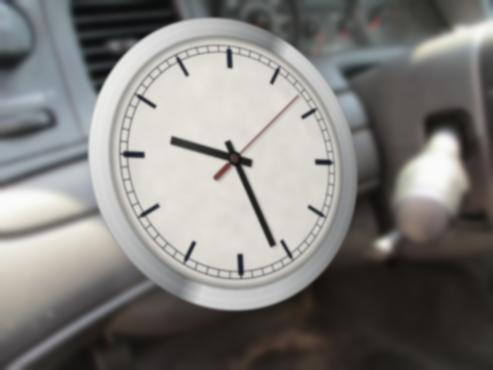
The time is {"hour": 9, "minute": 26, "second": 8}
